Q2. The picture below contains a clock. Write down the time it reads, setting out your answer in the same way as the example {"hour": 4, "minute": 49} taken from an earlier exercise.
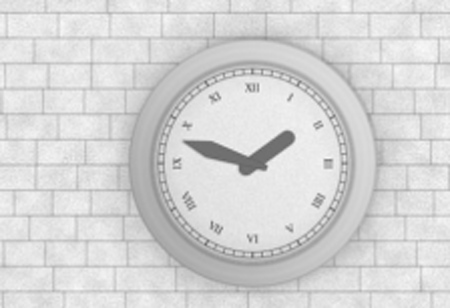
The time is {"hour": 1, "minute": 48}
